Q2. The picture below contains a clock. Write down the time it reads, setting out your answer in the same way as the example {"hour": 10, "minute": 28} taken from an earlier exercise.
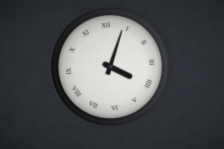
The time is {"hour": 4, "minute": 4}
